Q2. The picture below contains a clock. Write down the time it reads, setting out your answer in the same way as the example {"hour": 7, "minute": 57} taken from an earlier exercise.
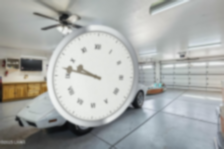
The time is {"hour": 9, "minute": 47}
